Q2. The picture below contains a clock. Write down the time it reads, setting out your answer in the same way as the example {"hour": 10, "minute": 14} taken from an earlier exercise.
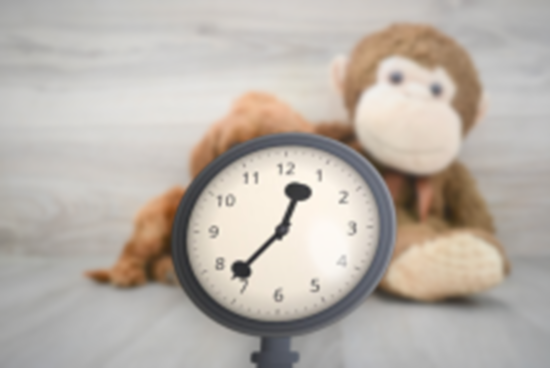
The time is {"hour": 12, "minute": 37}
